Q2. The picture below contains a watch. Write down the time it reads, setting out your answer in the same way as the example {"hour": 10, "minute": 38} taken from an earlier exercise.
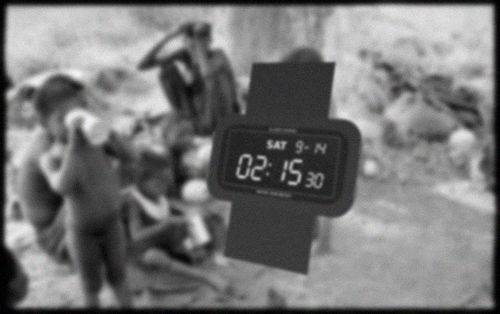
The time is {"hour": 2, "minute": 15}
